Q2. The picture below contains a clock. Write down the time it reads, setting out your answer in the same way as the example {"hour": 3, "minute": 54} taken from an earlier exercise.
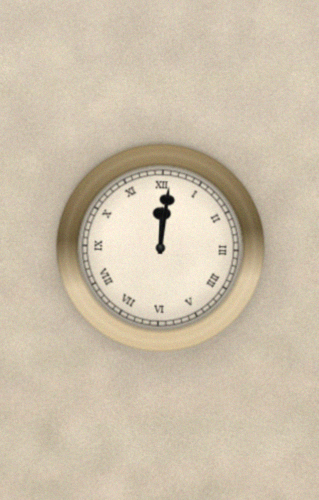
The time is {"hour": 12, "minute": 1}
